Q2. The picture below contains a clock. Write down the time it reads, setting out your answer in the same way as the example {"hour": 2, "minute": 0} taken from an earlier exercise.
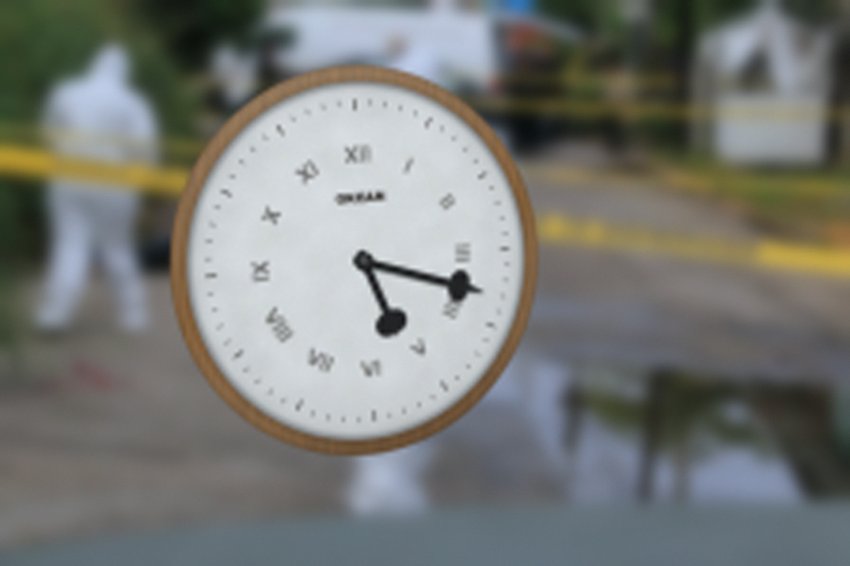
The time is {"hour": 5, "minute": 18}
